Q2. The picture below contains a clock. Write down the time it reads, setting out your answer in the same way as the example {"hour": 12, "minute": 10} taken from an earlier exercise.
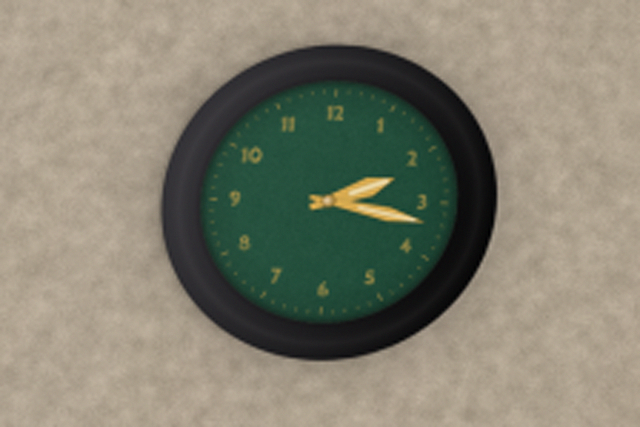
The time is {"hour": 2, "minute": 17}
